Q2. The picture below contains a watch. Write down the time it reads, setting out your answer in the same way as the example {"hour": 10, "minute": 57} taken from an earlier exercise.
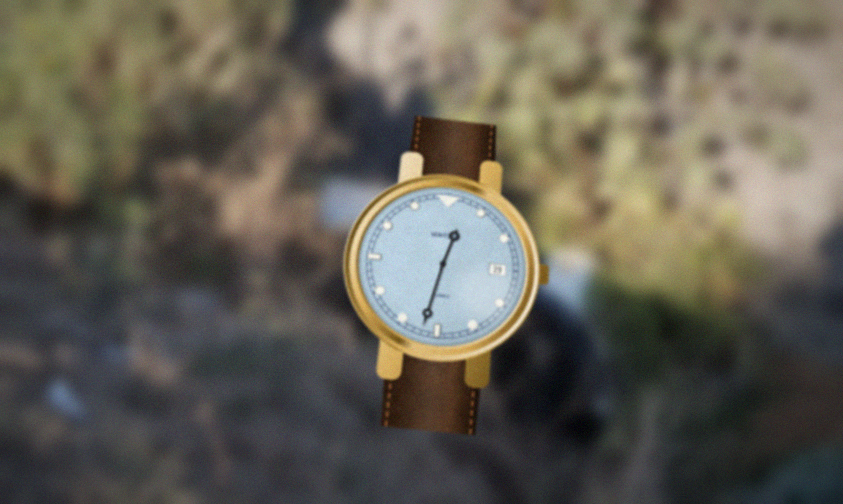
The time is {"hour": 12, "minute": 32}
